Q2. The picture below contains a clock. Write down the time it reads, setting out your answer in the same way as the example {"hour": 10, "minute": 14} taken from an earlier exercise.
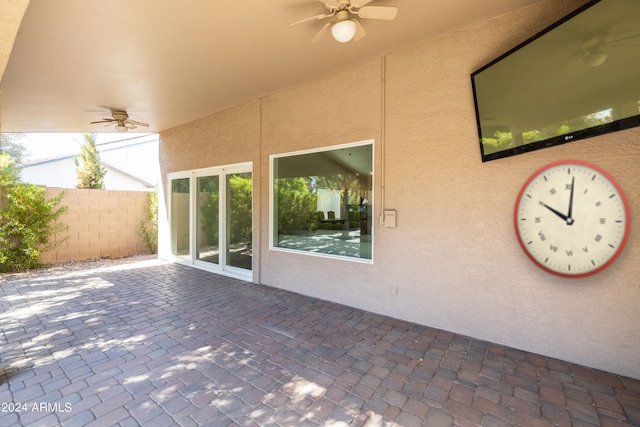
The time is {"hour": 10, "minute": 1}
